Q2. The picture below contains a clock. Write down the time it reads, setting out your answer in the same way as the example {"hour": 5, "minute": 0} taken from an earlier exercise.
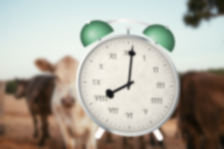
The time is {"hour": 8, "minute": 1}
